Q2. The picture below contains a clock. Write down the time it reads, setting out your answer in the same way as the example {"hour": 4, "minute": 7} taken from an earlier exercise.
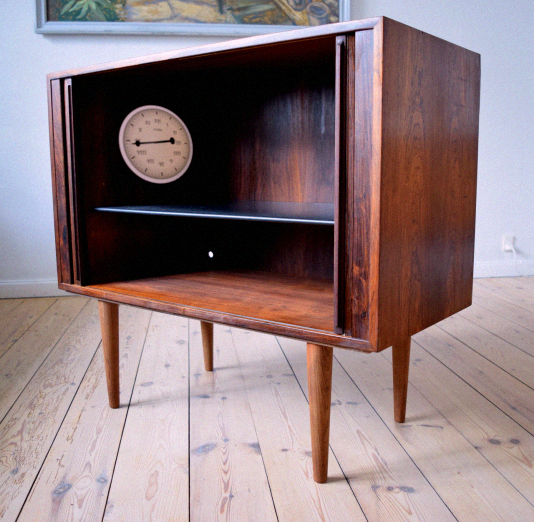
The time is {"hour": 2, "minute": 44}
